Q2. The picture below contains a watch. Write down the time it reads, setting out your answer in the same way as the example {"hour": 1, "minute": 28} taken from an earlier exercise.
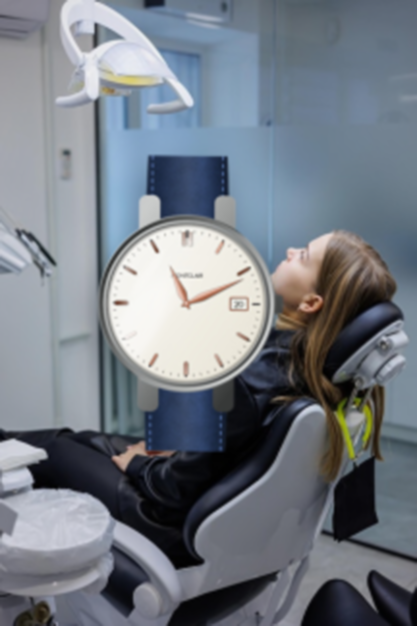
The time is {"hour": 11, "minute": 11}
